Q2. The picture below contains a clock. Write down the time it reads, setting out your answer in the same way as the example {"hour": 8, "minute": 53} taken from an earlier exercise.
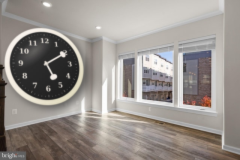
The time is {"hour": 5, "minute": 10}
